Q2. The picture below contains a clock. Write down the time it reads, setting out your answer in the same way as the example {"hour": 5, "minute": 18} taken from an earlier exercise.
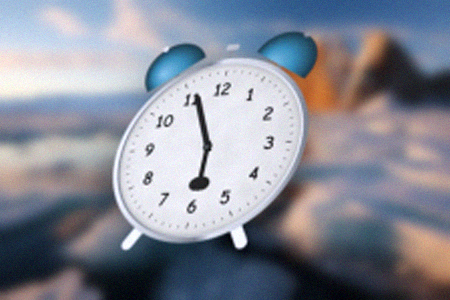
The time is {"hour": 5, "minute": 56}
